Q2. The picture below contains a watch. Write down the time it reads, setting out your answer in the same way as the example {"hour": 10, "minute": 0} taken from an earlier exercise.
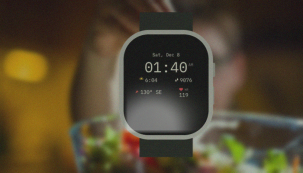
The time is {"hour": 1, "minute": 40}
